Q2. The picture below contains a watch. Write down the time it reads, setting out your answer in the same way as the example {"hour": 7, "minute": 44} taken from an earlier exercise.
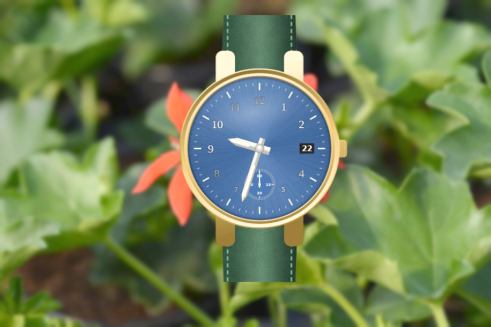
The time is {"hour": 9, "minute": 33}
